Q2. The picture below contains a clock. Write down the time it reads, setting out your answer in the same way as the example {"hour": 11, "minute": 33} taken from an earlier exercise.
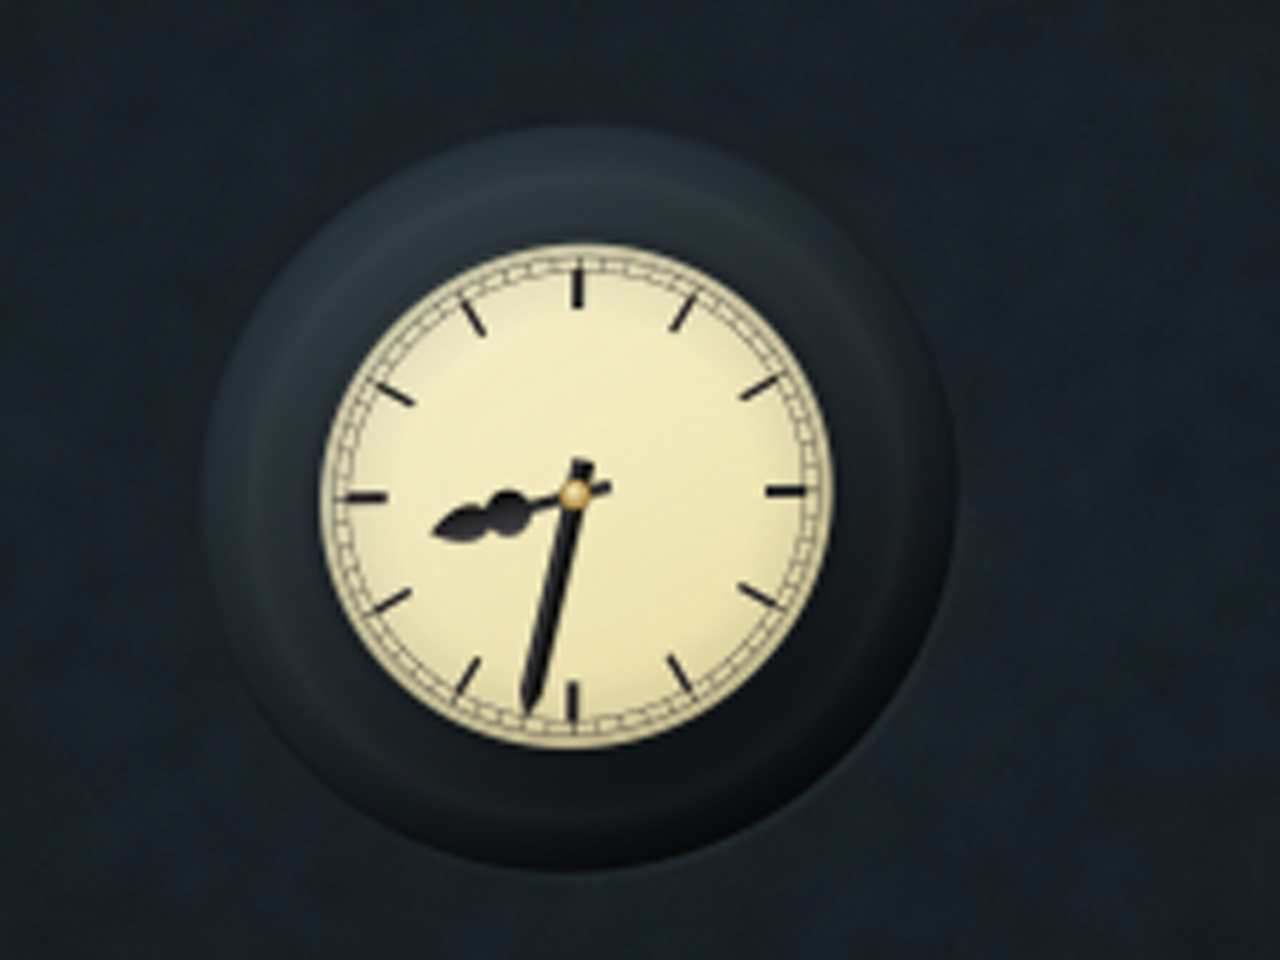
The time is {"hour": 8, "minute": 32}
